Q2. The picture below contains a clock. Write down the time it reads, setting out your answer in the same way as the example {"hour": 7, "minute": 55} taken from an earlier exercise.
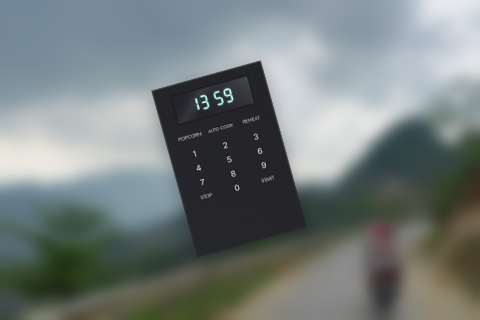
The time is {"hour": 13, "minute": 59}
